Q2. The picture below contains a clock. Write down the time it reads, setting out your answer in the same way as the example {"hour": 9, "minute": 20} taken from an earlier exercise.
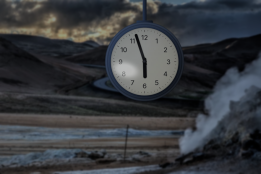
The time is {"hour": 5, "minute": 57}
